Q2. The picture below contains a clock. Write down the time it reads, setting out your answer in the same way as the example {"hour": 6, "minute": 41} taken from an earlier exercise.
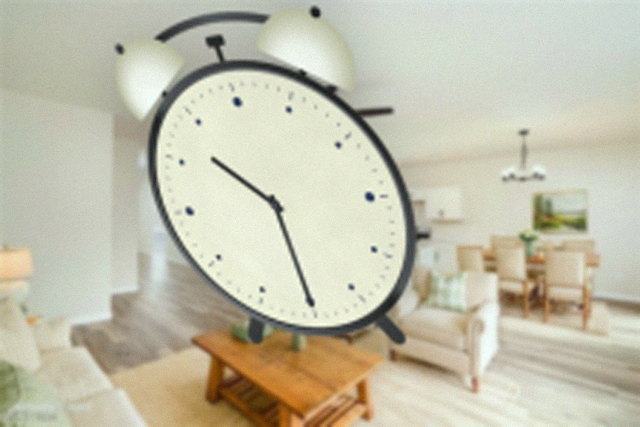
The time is {"hour": 10, "minute": 30}
